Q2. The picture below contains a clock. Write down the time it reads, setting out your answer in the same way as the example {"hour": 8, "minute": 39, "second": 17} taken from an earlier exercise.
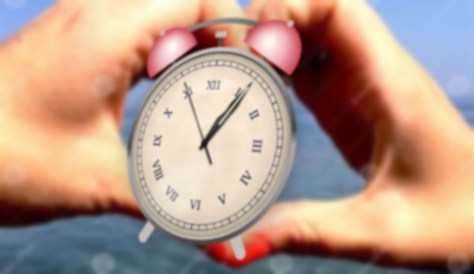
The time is {"hour": 1, "minute": 5, "second": 55}
